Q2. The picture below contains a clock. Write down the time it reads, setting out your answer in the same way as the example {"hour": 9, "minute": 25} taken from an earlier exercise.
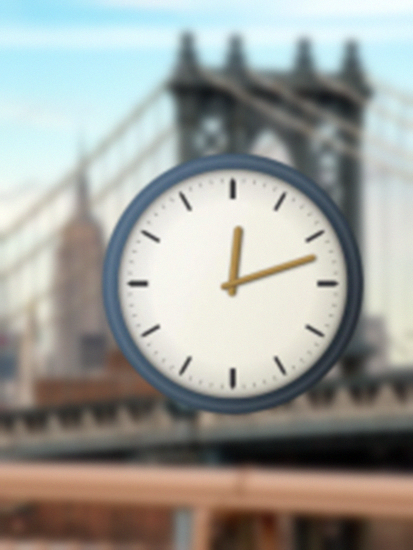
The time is {"hour": 12, "minute": 12}
